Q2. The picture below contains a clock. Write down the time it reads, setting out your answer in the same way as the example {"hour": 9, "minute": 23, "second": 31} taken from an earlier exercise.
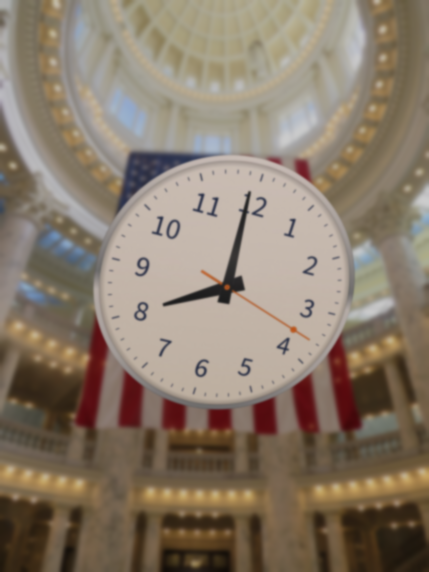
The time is {"hour": 7, "minute": 59, "second": 18}
